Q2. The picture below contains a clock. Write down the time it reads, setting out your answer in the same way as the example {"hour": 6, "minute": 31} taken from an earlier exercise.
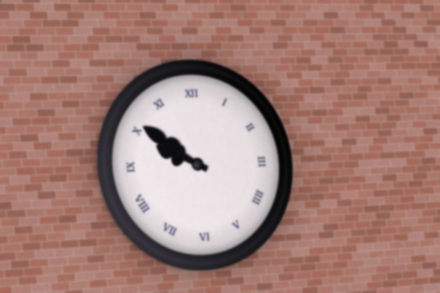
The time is {"hour": 9, "minute": 51}
